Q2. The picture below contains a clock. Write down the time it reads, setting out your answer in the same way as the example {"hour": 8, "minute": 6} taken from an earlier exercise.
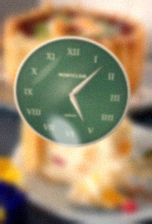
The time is {"hour": 5, "minute": 7}
